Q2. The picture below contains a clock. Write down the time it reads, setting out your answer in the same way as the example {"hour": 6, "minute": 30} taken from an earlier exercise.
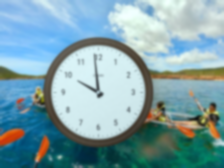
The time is {"hour": 9, "minute": 59}
